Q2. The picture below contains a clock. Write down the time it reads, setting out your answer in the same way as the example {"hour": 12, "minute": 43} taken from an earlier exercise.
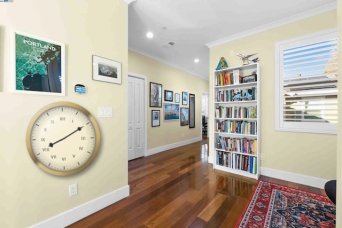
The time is {"hour": 8, "minute": 10}
